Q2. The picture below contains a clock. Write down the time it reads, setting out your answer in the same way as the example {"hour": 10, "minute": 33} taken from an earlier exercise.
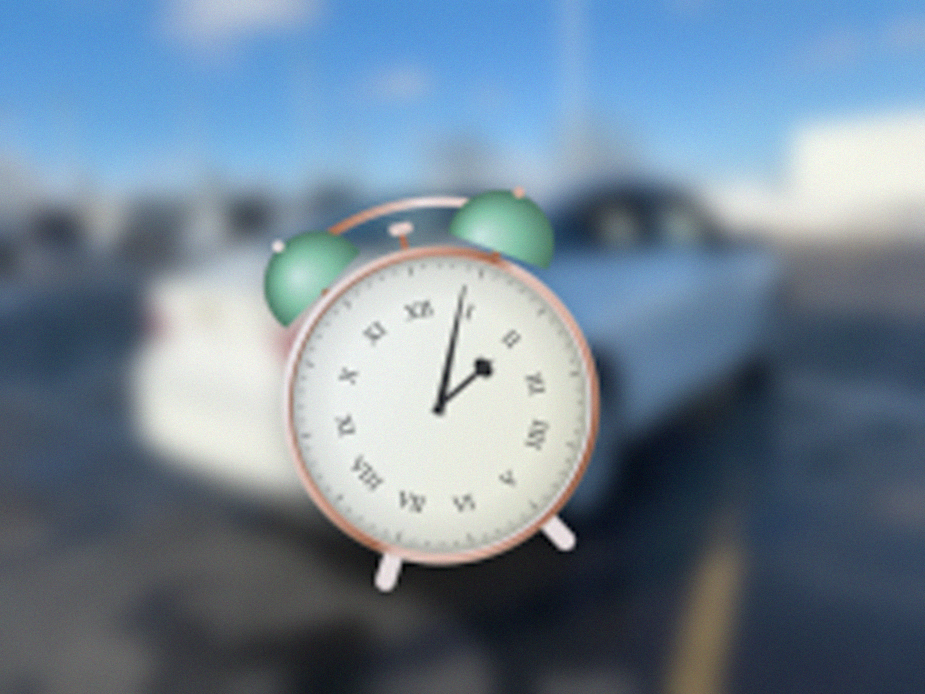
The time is {"hour": 2, "minute": 4}
